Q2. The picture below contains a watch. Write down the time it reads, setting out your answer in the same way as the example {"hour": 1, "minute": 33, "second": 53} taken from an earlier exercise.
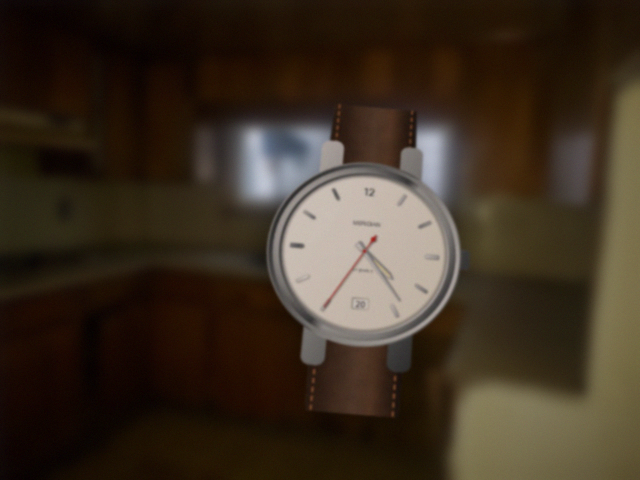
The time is {"hour": 4, "minute": 23, "second": 35}
